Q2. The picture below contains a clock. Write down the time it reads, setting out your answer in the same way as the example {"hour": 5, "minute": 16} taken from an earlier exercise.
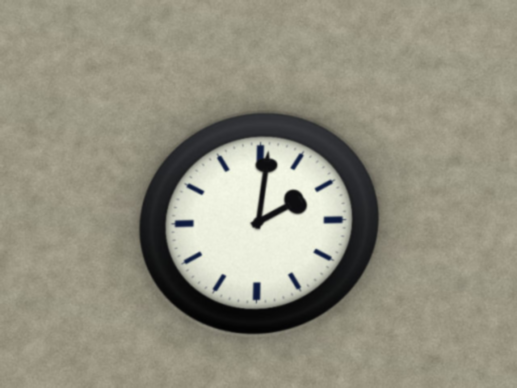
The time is {"hour": 2, "minute": 1}
